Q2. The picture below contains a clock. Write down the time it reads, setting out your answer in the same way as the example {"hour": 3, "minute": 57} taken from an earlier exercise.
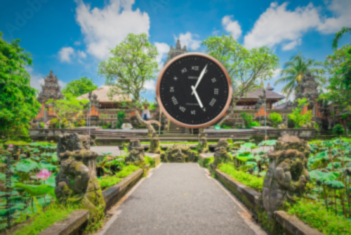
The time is {"hour": 5, "minute": 4}
